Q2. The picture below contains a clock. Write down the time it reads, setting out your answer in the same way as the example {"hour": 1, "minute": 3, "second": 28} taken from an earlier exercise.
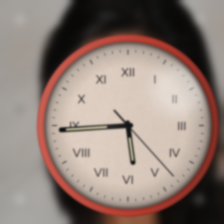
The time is {"hour": 5, "minute": 44, "second": 23}
